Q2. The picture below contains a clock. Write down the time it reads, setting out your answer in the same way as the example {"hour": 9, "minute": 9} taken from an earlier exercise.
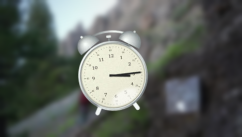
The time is {"hour": 3, "minute": 15}
